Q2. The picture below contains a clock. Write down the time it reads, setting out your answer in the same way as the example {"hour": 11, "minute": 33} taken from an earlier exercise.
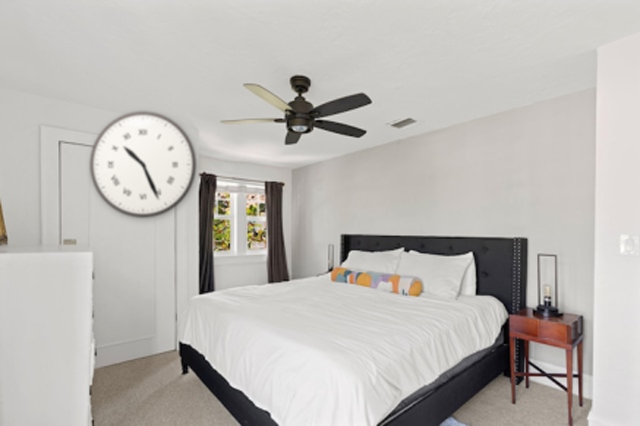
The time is {"hour": 10, "minute": 26}
